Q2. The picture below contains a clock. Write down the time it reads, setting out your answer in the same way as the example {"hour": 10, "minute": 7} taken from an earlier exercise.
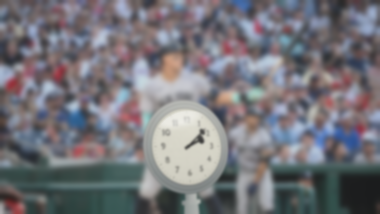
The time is {"hour": 2, "minute": 8}
